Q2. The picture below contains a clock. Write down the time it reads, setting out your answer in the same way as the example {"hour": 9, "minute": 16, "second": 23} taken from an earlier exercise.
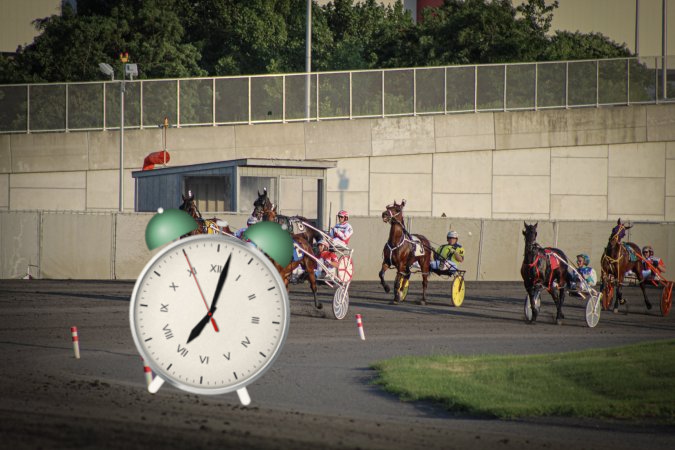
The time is {"hour": 7, "minute": 1, "second": 55}
